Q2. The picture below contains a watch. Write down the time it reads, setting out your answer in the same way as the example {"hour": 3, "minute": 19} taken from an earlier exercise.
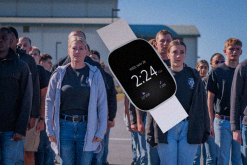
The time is {"hour": 2, "minute": 24}
